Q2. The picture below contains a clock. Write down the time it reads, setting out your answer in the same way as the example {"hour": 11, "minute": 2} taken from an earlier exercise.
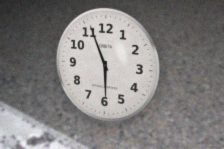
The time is {"hour": 5, "minute": 56}
